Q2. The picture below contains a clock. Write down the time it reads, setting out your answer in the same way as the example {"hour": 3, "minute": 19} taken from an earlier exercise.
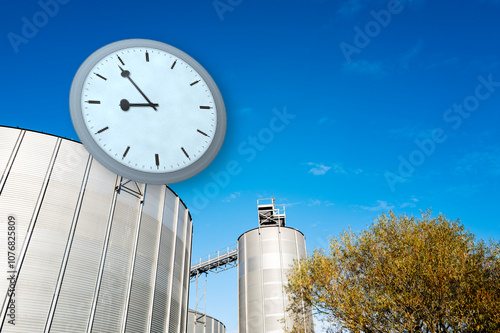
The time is {"hour": 8, "minute": 54}
